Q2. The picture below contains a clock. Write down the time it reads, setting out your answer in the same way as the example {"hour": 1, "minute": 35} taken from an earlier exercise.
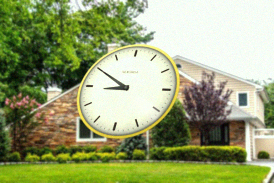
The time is {"hour": 8, "minute": 50}
